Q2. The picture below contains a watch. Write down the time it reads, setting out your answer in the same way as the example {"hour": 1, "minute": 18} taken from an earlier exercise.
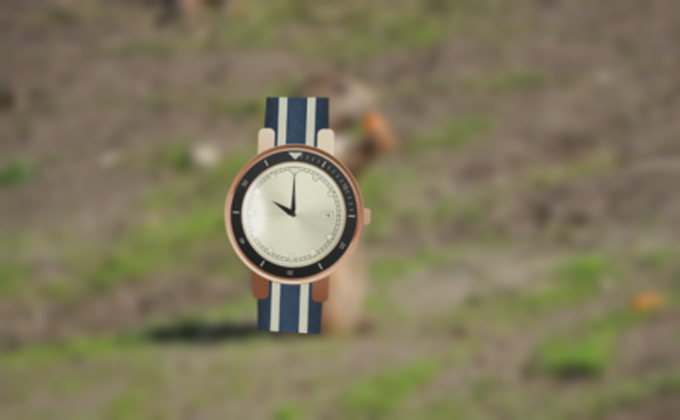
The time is {"hour": 10, "minute": 0}
